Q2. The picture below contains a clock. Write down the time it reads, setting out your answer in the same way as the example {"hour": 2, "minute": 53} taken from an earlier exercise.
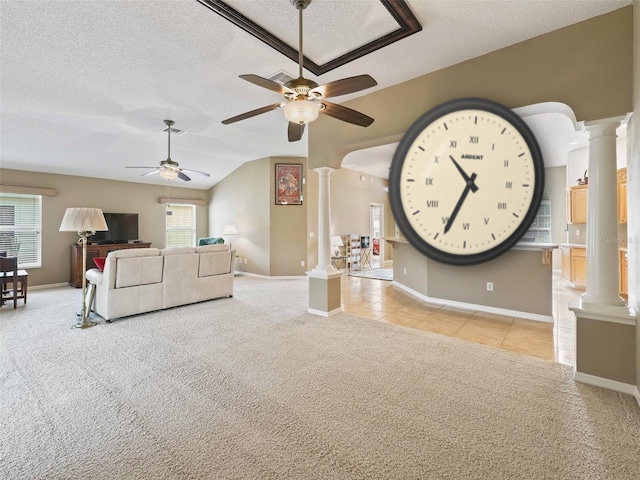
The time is {"hour": 10, "minute": 34}
